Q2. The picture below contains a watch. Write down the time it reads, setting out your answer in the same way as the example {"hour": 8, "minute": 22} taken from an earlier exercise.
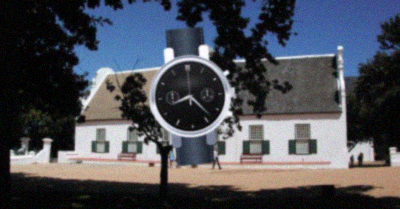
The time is {"hour": 8, "minute": 23}
